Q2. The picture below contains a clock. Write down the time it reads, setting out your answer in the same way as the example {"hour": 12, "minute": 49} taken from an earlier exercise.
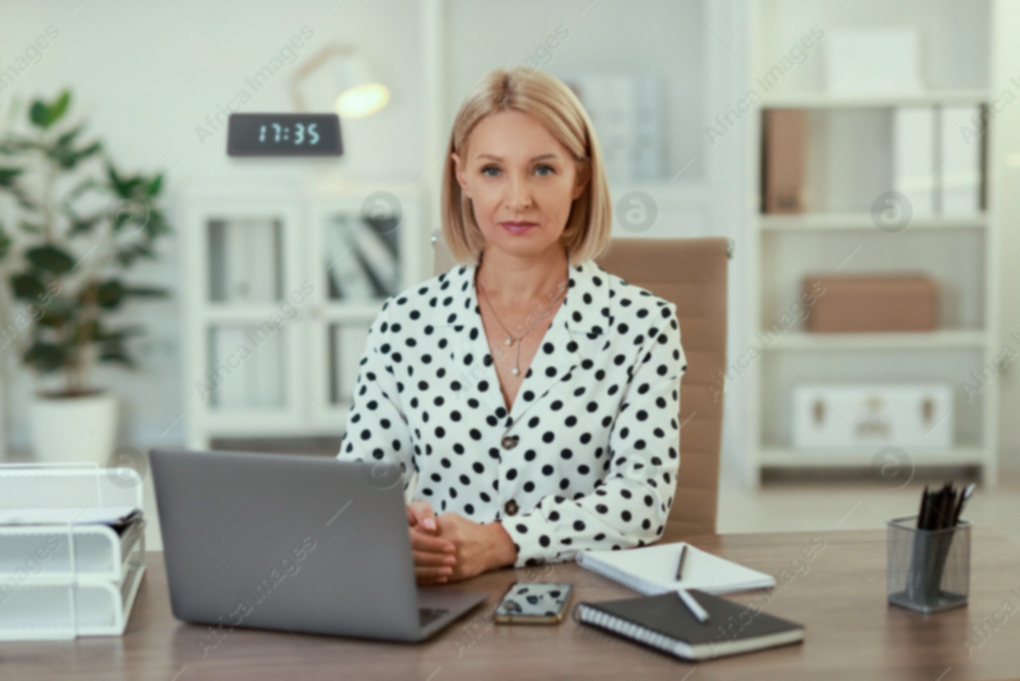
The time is {"hour": 17, "minute": 35}
